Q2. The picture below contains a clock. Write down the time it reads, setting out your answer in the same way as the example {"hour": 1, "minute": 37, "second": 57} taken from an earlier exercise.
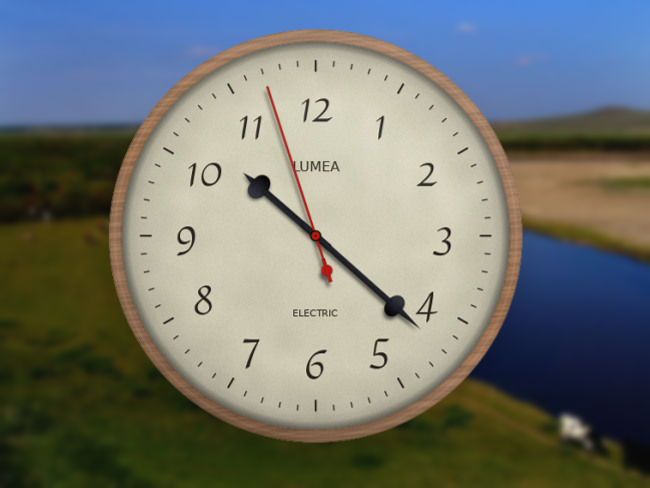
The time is {"hour": 10, "minute": 21, "second": 57}
